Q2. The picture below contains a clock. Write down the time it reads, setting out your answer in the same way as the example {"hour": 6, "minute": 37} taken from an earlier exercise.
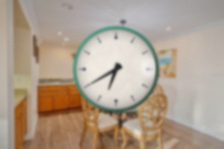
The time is {"hour": 6, "minute": 40}
